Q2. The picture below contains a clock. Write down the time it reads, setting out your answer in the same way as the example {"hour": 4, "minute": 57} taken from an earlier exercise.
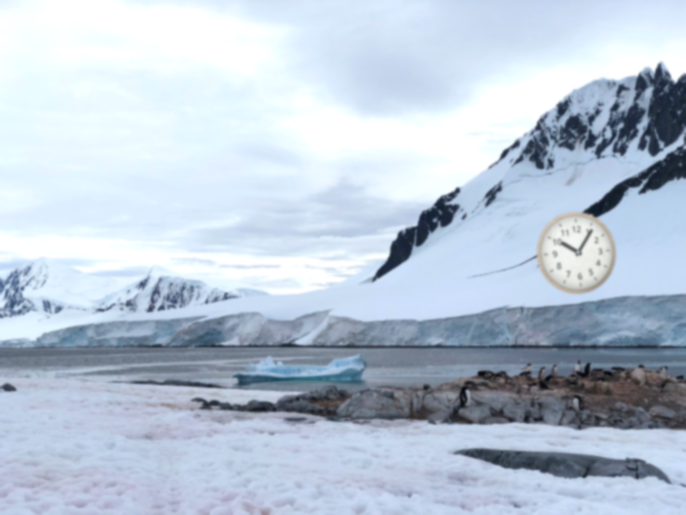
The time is {"hour": 10, "minute": 6}
